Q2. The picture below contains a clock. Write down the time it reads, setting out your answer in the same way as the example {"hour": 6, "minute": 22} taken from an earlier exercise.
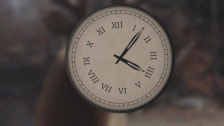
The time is {"hour": 4, "minute": 7}
